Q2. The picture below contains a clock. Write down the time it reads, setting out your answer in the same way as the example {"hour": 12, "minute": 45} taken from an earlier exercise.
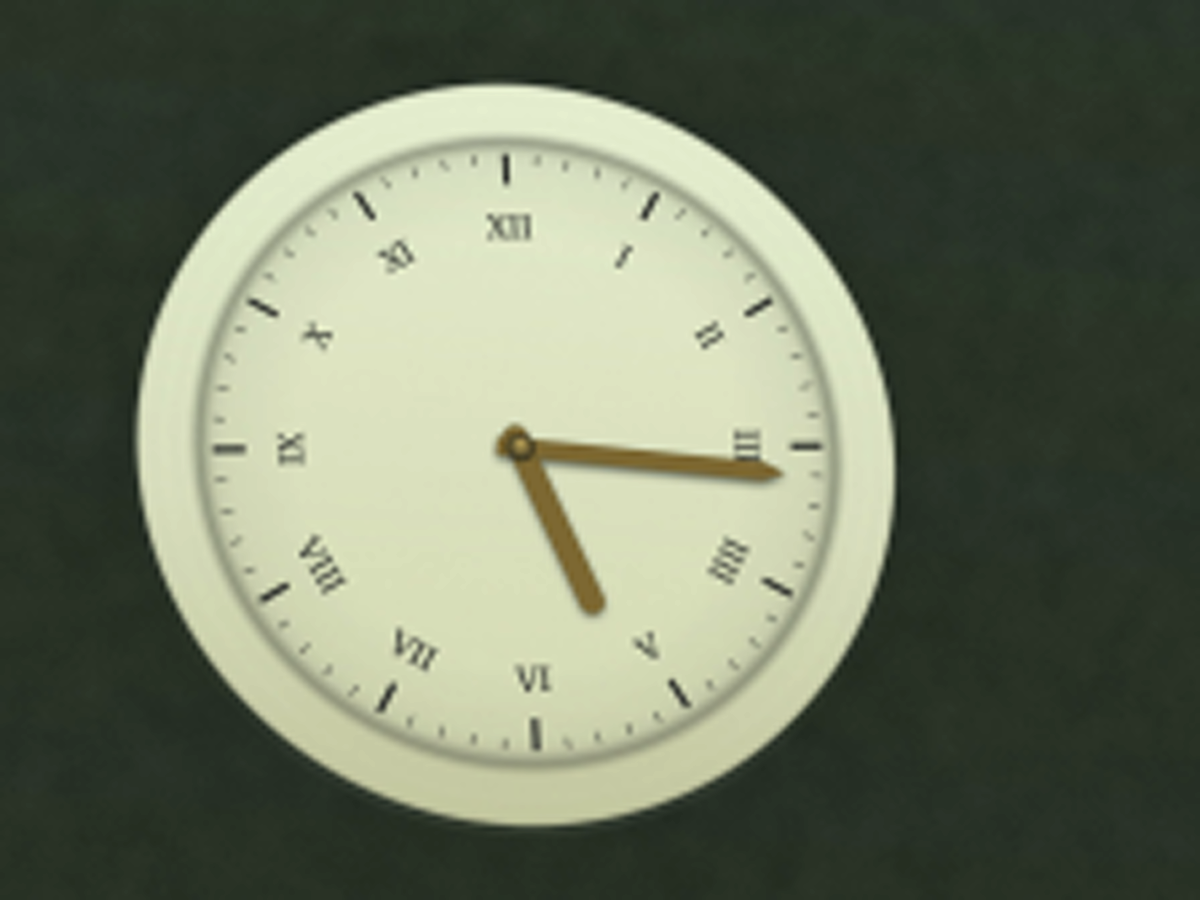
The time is {"hour": 5, "minute": 16}
